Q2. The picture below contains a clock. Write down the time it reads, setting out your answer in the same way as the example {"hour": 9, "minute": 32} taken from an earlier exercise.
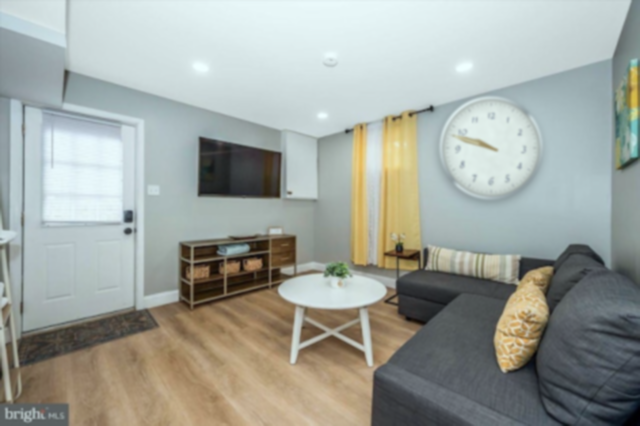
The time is {"hour": 9, "minute": 48}
